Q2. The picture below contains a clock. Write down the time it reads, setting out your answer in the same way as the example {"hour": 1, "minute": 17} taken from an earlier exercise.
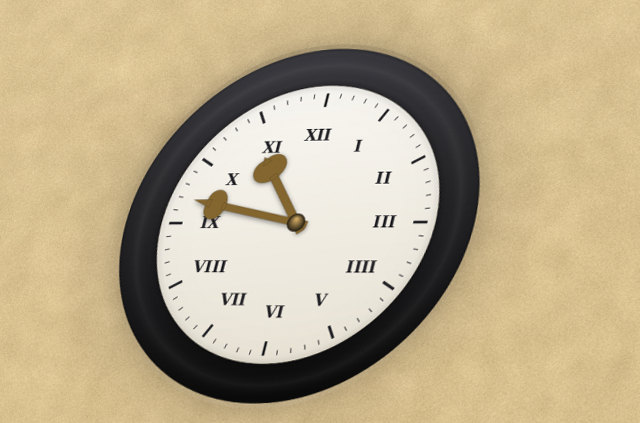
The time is {"hour": 10, "minute": 47}
